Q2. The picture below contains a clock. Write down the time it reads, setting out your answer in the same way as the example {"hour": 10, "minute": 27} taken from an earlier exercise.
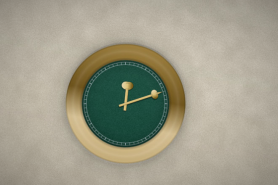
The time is {"hour": 12, "minute": 12}
